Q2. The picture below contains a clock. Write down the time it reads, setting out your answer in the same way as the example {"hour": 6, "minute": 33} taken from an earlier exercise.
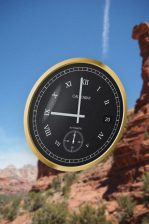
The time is {"hour": 8, "minute": 59}
